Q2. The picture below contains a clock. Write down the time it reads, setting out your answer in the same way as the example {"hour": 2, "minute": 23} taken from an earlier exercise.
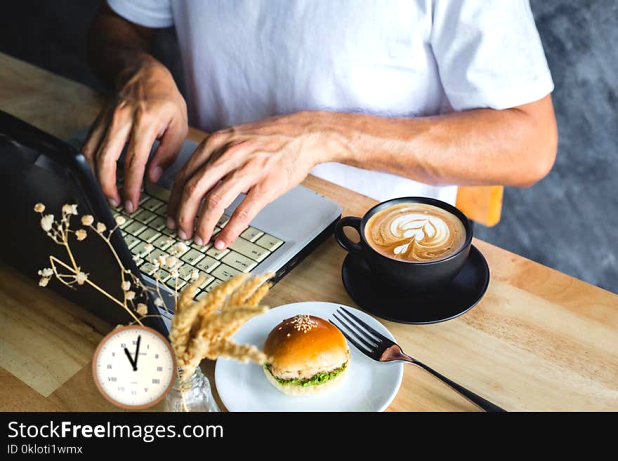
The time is {"hour": 11, "minute": 1}
